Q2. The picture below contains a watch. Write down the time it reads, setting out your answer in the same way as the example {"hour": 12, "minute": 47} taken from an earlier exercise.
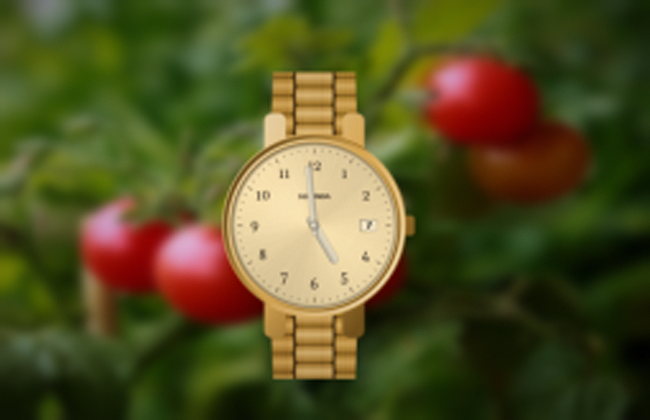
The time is {"hour": 4, "minute": 59}
